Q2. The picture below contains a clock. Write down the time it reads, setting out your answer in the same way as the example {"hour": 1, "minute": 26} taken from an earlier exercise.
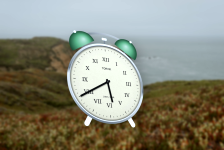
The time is {"hour": 5, "minute": 40}
